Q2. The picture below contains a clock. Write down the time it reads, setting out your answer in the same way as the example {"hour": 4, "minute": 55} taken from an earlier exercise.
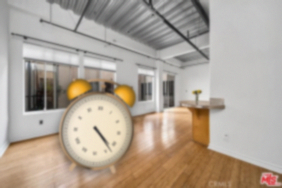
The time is {"hour": 4, "minute": 23}
